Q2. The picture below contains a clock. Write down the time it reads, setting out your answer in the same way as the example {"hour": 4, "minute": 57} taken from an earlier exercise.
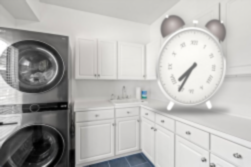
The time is {"hour": 7, "minute": 35}
